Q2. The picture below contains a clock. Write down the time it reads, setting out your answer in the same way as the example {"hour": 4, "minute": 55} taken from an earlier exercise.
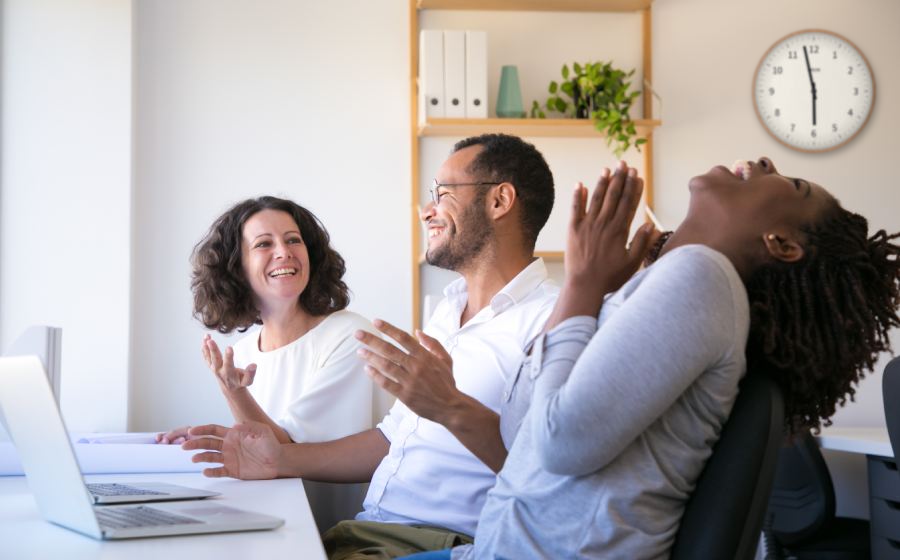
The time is {"hour": 5, "minute": 58}
